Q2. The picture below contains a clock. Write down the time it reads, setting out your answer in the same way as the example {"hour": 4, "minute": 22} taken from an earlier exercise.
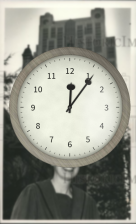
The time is {"hour": 12, "minute": 6}
